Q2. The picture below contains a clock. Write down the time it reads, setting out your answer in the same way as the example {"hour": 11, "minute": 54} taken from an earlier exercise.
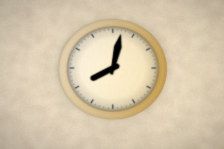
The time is {"hour": 8, "minute": 2}
